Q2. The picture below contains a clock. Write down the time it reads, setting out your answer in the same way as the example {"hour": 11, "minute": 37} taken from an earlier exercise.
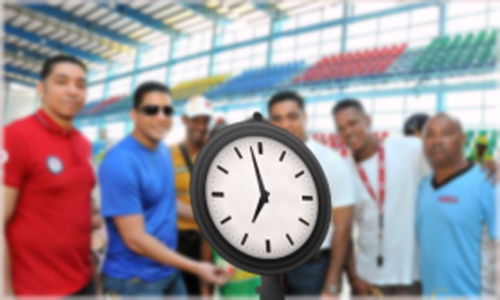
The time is {"hour": 6, "minute": 58}
